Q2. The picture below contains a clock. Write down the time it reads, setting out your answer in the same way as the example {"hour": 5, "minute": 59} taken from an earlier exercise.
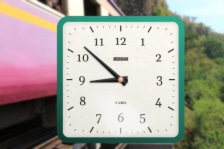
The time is {"hour": 8, "minute": 52}
